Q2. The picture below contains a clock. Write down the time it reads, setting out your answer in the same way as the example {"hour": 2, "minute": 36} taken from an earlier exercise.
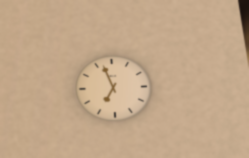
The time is {"hour": 6, "minute": 57}
